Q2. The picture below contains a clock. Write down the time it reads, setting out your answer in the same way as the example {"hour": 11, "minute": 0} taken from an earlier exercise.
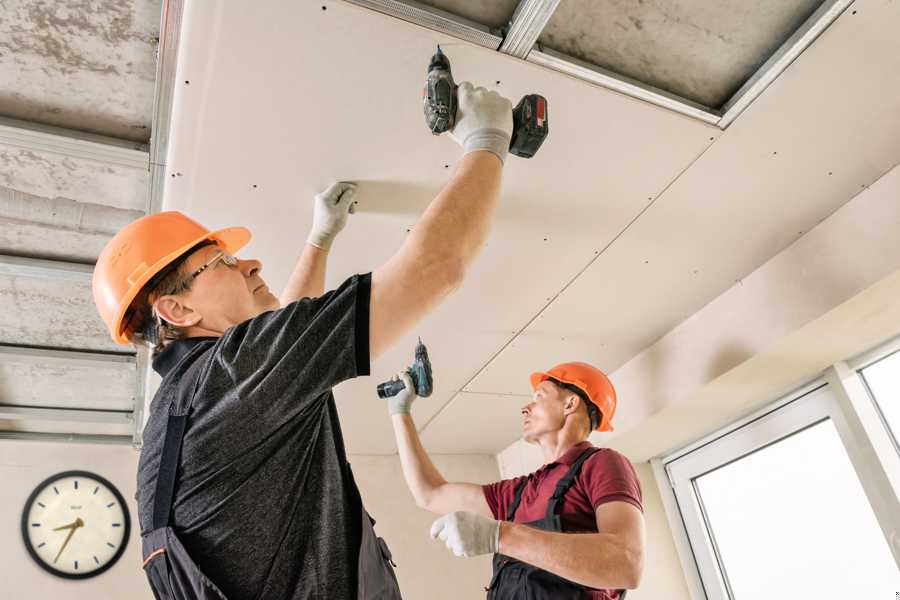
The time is {"hour": 8, "minute": 35}
